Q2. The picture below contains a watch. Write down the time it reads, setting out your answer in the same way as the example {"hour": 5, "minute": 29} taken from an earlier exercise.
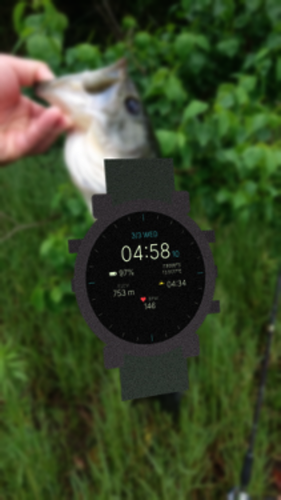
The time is {"hour": 4, "minute": 58}
